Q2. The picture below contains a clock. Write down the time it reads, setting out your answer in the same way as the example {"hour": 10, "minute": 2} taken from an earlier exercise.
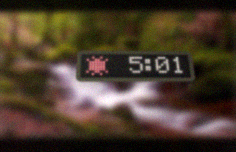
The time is {"hour": 5, "minute": 1}
